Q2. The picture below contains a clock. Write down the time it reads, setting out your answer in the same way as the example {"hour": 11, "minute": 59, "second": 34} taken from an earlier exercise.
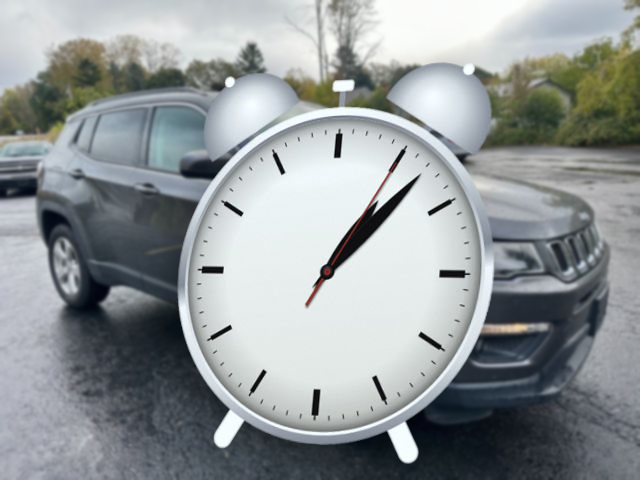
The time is {"hour": 1, "minute": 7, "second": 5}
